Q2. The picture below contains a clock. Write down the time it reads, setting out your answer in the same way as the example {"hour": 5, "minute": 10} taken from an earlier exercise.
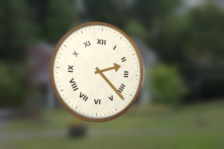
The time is {"hour": 2, "minute": 22}
